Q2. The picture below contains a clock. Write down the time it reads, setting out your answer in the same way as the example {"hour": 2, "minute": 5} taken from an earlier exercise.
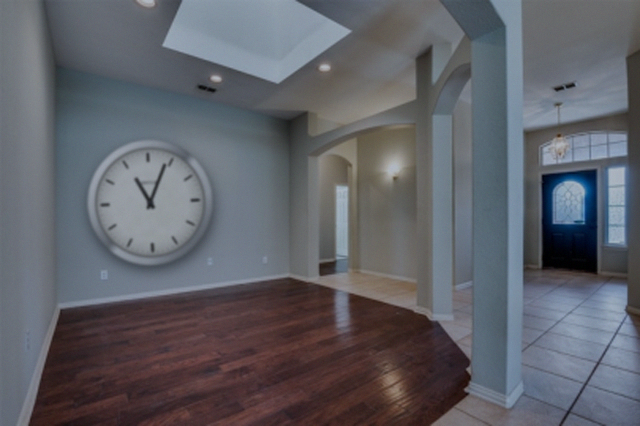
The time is {"hour": 11, "minute": 4}
